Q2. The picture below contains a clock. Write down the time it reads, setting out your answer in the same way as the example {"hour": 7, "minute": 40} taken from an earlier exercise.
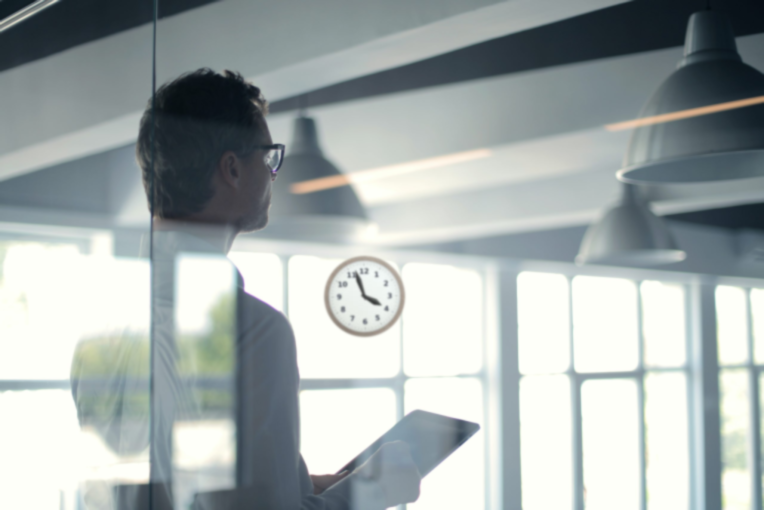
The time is {"hour": 3, "minute": 57}
